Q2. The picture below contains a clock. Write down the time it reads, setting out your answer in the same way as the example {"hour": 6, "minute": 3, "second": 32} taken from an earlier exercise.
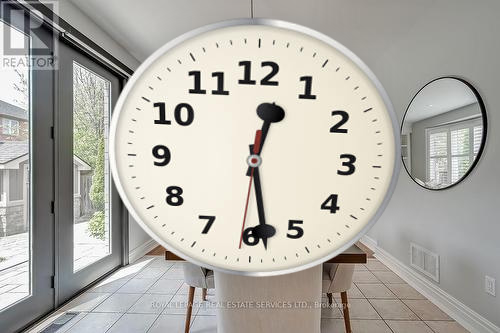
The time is {"hour": 12, "minute": 28, "second": 31}
